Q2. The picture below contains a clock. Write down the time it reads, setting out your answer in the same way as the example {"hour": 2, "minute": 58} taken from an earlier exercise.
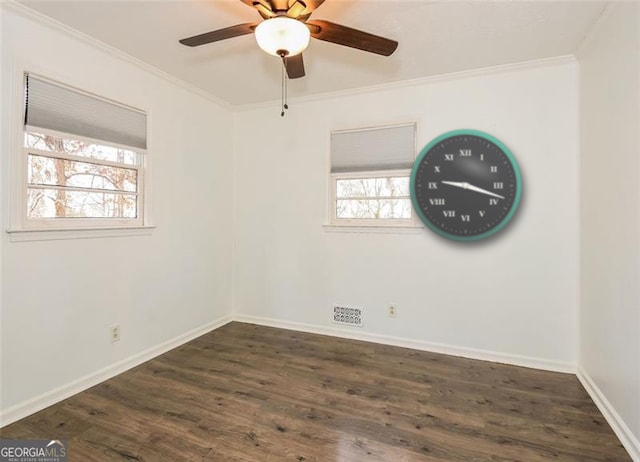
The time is {"hour": 9, "minute": 18}
